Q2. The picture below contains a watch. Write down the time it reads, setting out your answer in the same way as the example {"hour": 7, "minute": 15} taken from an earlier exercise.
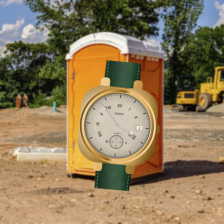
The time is {"hour": 3, "minute": 53}
